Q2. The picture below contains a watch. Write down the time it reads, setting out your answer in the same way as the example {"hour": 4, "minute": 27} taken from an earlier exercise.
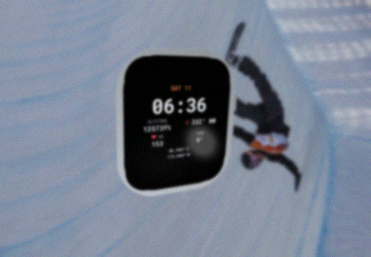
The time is {"hour": 6, "minute": 36}
